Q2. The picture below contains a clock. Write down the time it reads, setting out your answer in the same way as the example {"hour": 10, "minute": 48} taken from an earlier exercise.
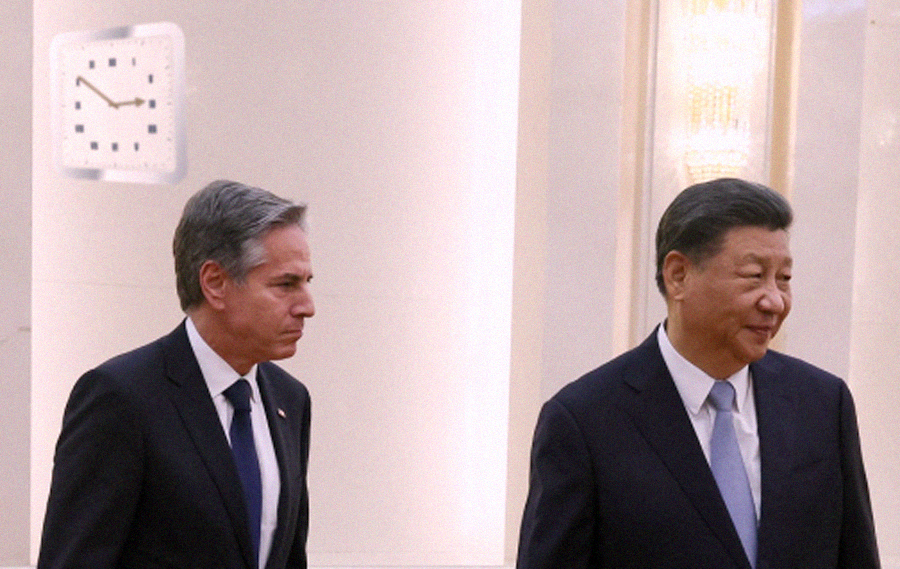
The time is {"hour": 2, "minute": 51}
